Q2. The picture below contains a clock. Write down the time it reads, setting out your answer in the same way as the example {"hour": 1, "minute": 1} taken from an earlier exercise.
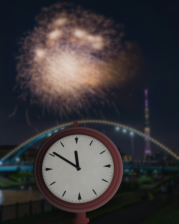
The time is {"hour": 11, "minute": 51}
